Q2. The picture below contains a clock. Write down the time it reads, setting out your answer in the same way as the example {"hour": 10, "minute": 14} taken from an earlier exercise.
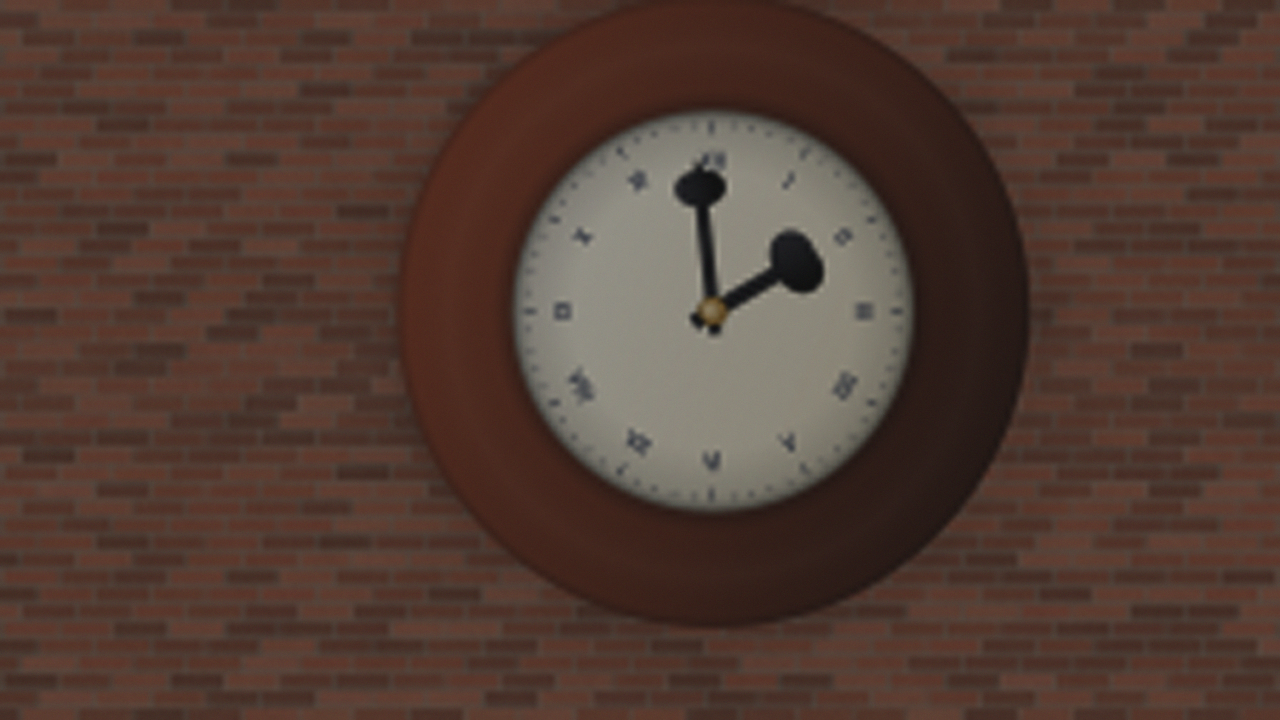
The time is {"hour": 1, "minute": 59}
